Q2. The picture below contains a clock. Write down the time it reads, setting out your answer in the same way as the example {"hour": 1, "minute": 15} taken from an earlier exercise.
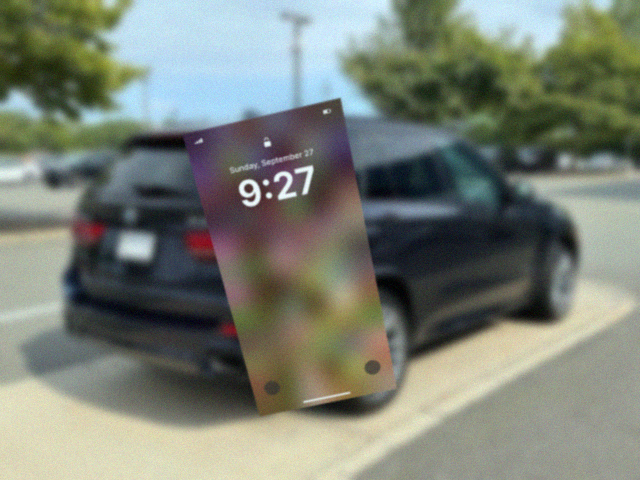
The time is {"hour": 9, "minute": 27}
